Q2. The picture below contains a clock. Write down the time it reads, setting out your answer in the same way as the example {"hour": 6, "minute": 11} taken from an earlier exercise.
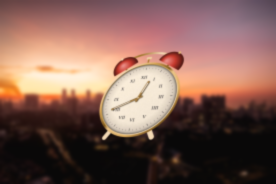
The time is {"hour": 12, "minute": 41}
